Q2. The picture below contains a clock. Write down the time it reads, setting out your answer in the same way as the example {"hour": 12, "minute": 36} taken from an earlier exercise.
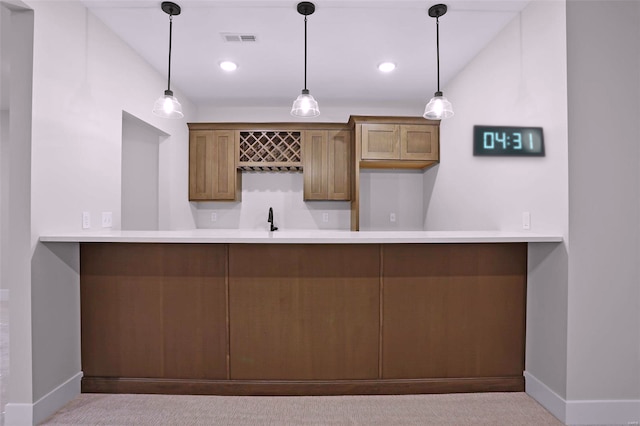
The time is {"hour": 4, "minute": 31}
